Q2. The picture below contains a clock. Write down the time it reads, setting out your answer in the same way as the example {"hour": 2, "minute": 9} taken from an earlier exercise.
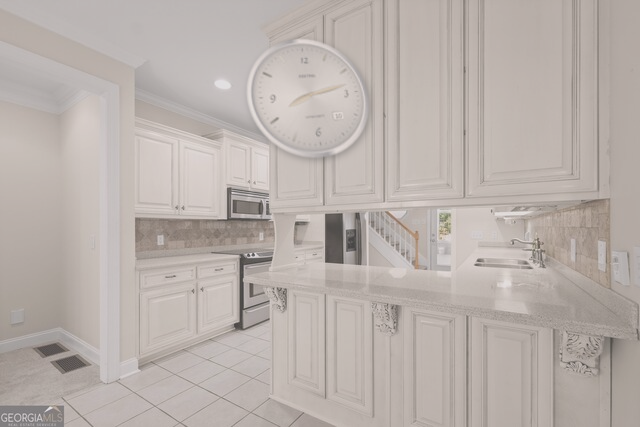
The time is {"hour": 8, "minute": 13}
